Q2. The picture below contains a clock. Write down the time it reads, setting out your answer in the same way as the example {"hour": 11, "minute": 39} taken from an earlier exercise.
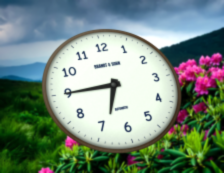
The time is {"hour": 6, "minute": 45}
